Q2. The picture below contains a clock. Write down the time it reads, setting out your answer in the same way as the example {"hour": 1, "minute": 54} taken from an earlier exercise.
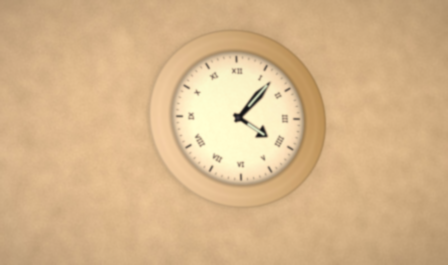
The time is {"hour": 4, "minute": 7}
